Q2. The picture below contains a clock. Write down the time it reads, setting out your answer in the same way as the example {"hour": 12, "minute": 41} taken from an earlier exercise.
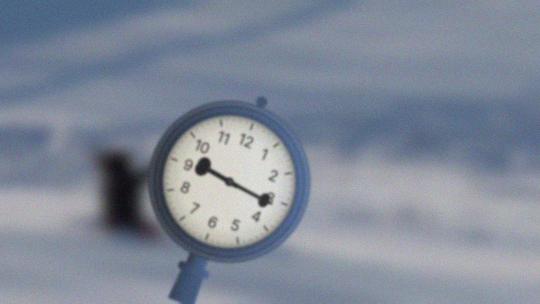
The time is {"hour": 9, "minute": 16}
